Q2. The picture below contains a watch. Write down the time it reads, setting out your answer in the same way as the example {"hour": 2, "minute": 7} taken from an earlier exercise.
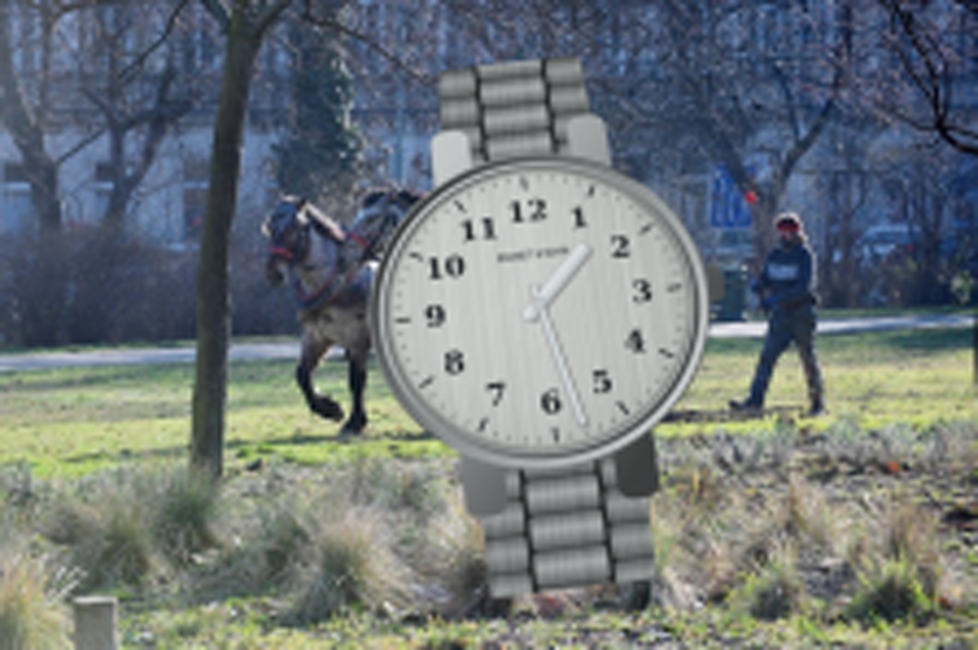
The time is {"hour": 1, "minute": 28}
